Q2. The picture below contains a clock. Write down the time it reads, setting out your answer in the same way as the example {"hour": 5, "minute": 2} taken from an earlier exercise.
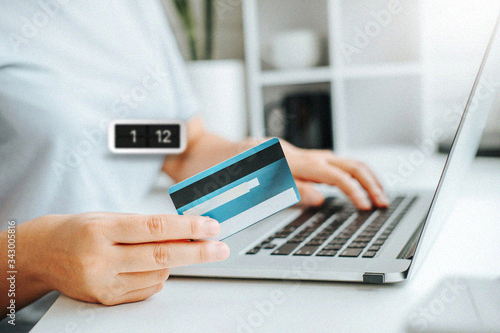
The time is {"hour": 1, "minute": 12}
